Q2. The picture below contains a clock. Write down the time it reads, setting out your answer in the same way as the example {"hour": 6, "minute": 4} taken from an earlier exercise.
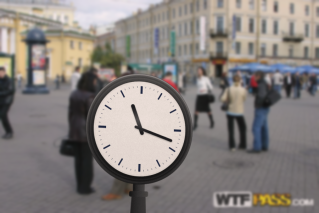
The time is {"hour": 11, "minute": 18}
